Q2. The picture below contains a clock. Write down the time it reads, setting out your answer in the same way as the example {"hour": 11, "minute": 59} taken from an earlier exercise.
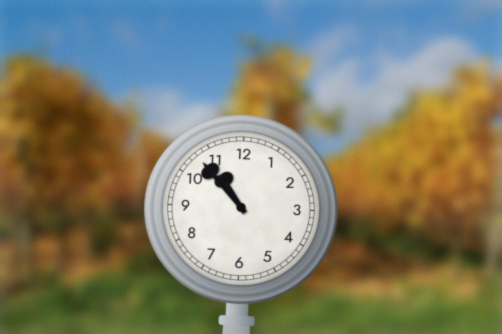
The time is {"hour": 10, "minute": 53}
